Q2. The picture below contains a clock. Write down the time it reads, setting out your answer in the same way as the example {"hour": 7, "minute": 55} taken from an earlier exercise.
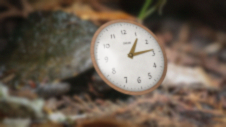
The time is {"hour": 1, "minute": 14}
